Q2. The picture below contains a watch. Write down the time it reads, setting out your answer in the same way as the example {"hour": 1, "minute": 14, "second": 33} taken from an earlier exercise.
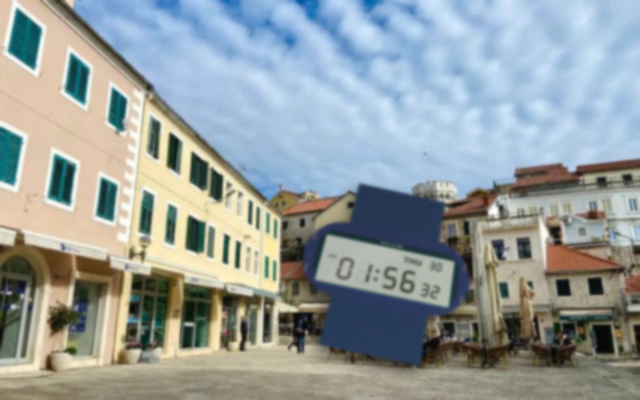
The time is {"hour": 1, "minute": 56, "second": 32}
